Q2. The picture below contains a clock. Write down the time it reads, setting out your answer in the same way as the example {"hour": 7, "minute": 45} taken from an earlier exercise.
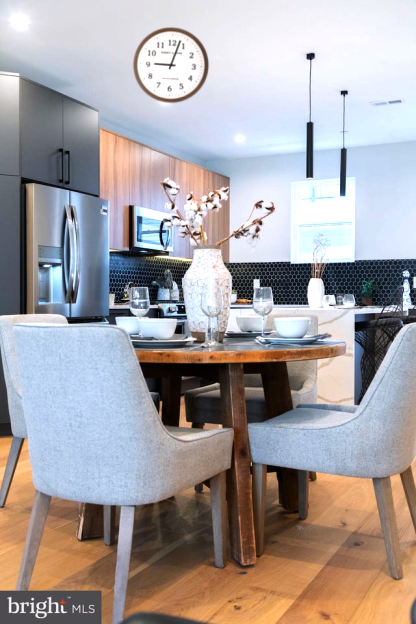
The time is {"hour": 9, "minute": 3}
